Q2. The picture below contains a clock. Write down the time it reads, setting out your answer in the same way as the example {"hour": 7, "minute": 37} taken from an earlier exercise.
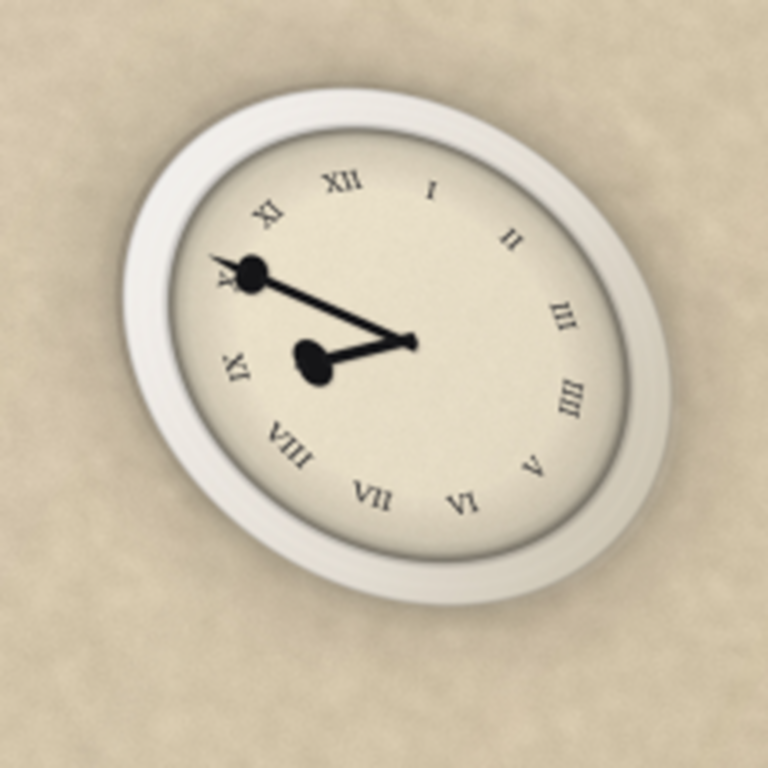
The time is {"hour": 8, "minute": 51}
